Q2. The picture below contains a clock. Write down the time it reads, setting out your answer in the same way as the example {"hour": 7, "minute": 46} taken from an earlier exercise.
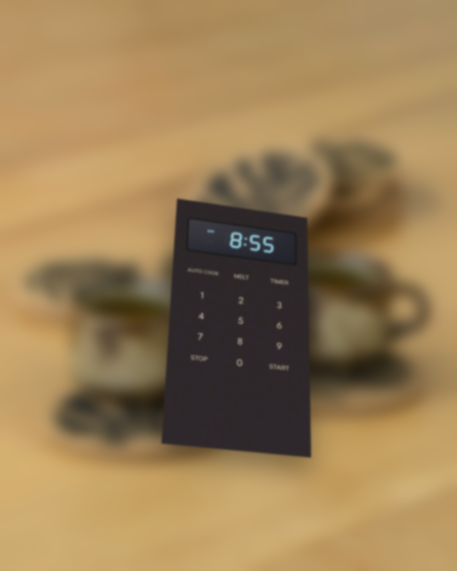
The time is {"hour": 8, "minute": 55}
